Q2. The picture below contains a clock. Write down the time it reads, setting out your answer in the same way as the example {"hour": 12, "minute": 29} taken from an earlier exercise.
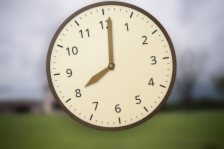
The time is {"hour": 8, "minute": 1}
